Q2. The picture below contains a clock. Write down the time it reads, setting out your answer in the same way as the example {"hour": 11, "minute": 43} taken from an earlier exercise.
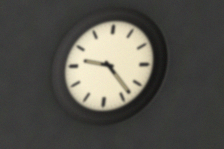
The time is {"hour": 9, "minute": 23}
